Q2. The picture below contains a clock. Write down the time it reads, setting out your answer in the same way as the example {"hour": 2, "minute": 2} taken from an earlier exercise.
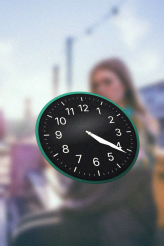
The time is {"hour": 4, "minute": 21}
